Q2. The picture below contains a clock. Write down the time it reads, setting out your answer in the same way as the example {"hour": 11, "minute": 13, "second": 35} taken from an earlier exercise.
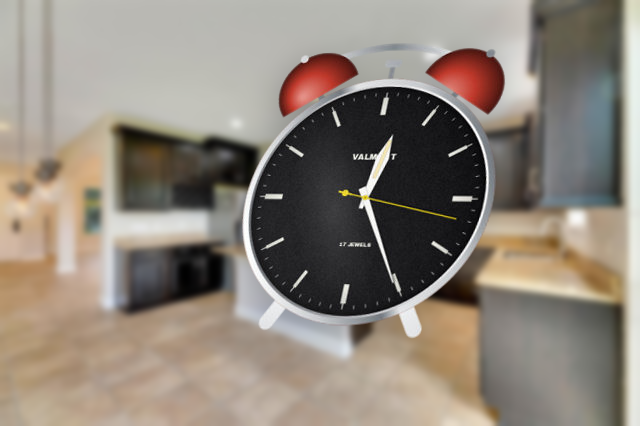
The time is {"hour": 12, "minute": 25, "second": 17}
